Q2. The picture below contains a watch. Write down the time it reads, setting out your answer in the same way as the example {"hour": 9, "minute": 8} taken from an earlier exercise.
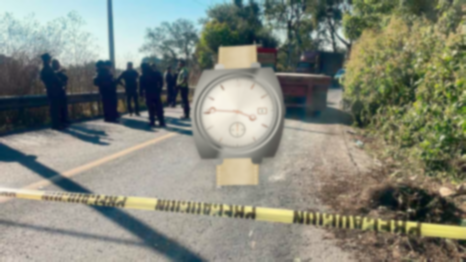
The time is {"hour": 3, "minute": 46}
